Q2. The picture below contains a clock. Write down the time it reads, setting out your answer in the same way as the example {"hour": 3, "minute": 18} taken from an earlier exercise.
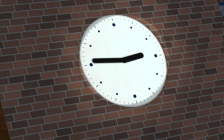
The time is {"hour": 2, "minute": 46}
